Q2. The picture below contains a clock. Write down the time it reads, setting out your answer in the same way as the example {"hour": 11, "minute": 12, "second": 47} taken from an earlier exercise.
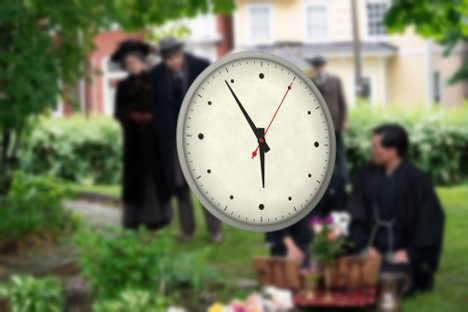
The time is {"hour": 5, "minute": 54, "second": 5}
